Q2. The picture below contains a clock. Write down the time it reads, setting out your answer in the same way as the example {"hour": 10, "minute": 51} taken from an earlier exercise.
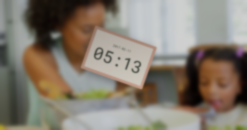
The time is {"hour": 5, "minute": 13}
